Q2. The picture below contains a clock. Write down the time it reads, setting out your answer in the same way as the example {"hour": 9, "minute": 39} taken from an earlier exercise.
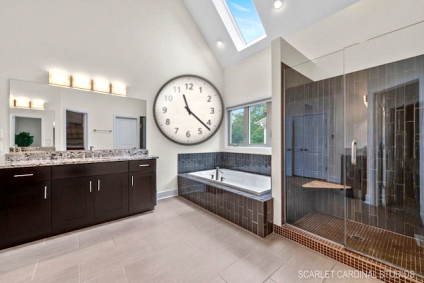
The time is {"hour": 11, "minute": 22}
